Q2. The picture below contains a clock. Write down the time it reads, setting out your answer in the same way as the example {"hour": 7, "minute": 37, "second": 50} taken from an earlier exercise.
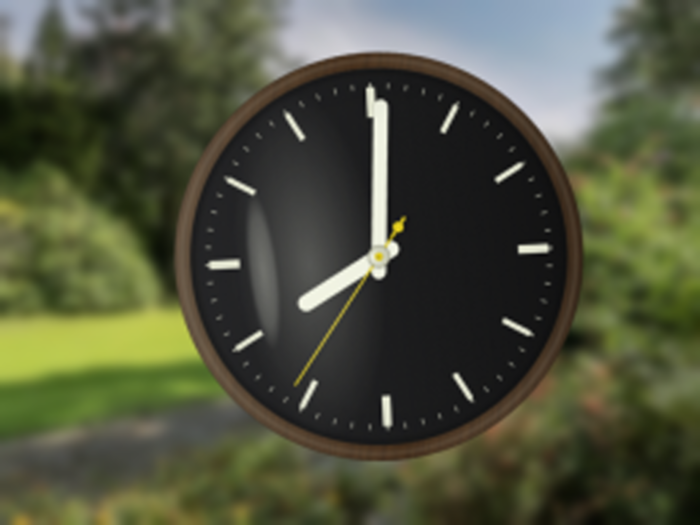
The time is {"hour": 8, "minute": 0, "second": 36}
